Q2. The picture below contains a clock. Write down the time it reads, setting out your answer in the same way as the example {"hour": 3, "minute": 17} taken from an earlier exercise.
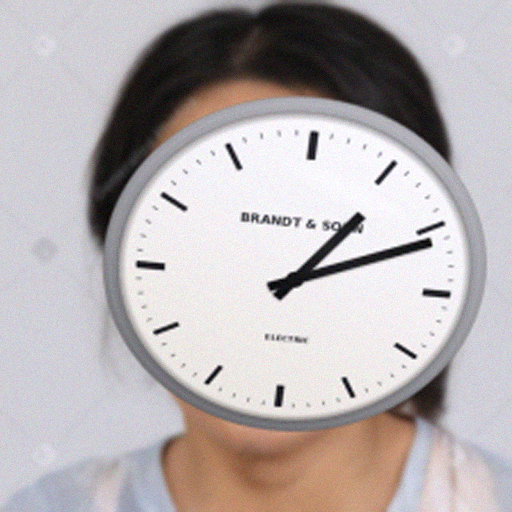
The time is {"hour": 1, "minute": 11}
